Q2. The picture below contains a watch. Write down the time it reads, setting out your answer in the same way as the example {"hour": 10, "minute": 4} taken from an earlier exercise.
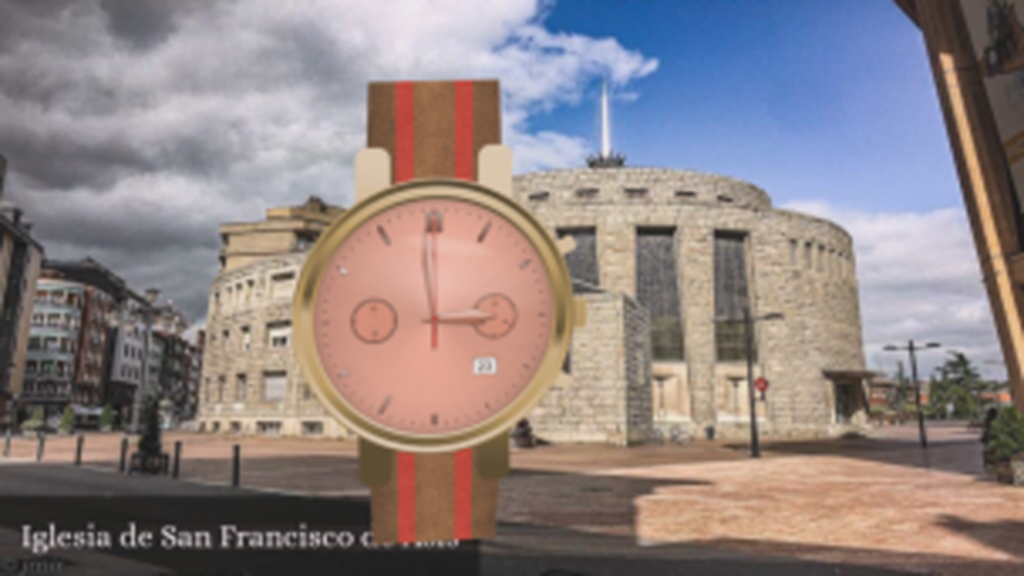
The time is {"hour": 2, "minute": 59}
